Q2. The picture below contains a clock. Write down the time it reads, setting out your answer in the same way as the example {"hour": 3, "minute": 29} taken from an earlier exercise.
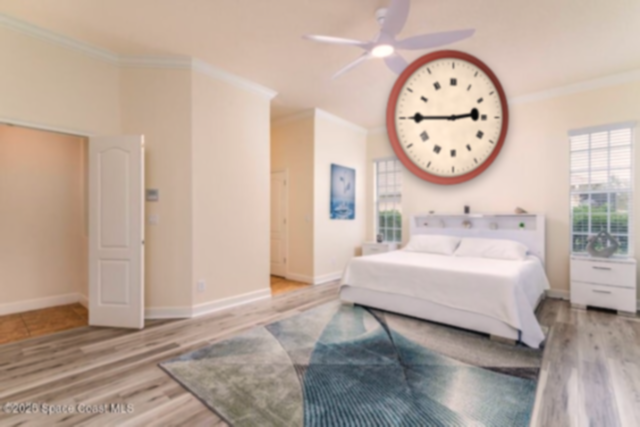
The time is {"hour": 2, "minute": 45}
